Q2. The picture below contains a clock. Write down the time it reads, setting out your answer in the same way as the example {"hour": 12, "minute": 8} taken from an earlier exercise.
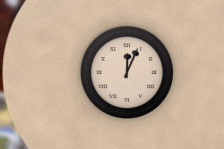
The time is {"hour": 12, "minute": 4}
